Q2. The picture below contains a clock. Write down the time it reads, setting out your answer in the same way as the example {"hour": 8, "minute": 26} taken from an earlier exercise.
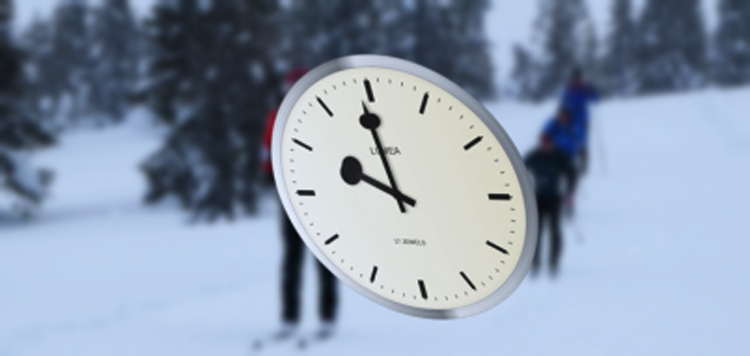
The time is {"hour": 9, "minute": 59}
